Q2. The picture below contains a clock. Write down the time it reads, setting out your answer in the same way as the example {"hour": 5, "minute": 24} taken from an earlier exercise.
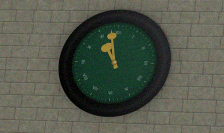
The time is {"hour": 10, "minute": 58}
